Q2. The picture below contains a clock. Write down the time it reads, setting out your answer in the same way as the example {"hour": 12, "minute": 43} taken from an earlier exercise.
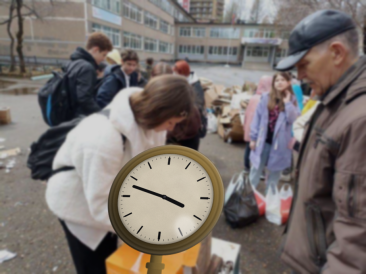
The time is {"hour": 3, "minute": 48}
